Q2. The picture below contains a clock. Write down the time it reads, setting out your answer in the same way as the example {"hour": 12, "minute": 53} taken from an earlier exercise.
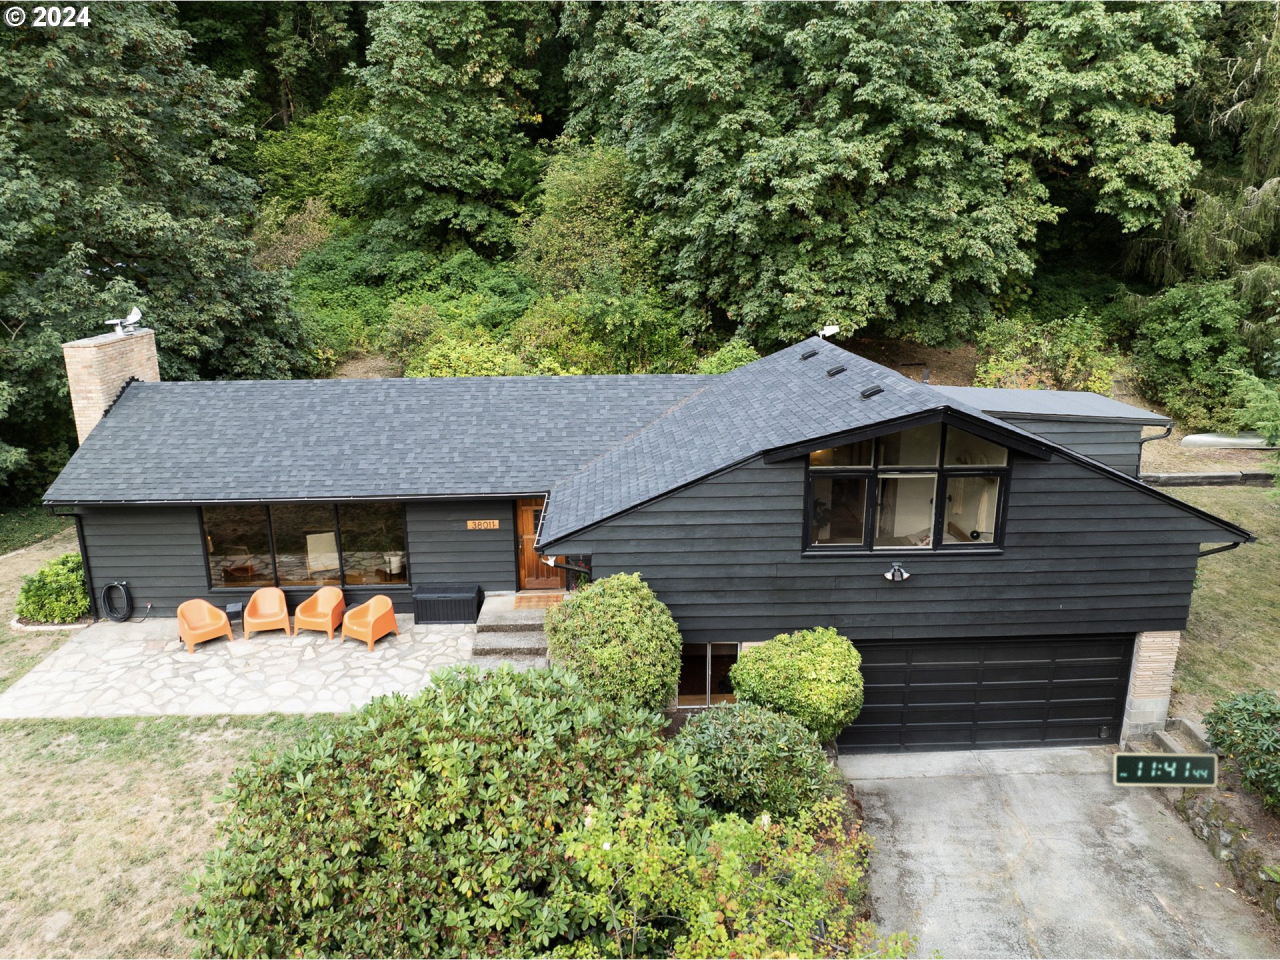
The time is {"hour": 11, "minute": 41}
